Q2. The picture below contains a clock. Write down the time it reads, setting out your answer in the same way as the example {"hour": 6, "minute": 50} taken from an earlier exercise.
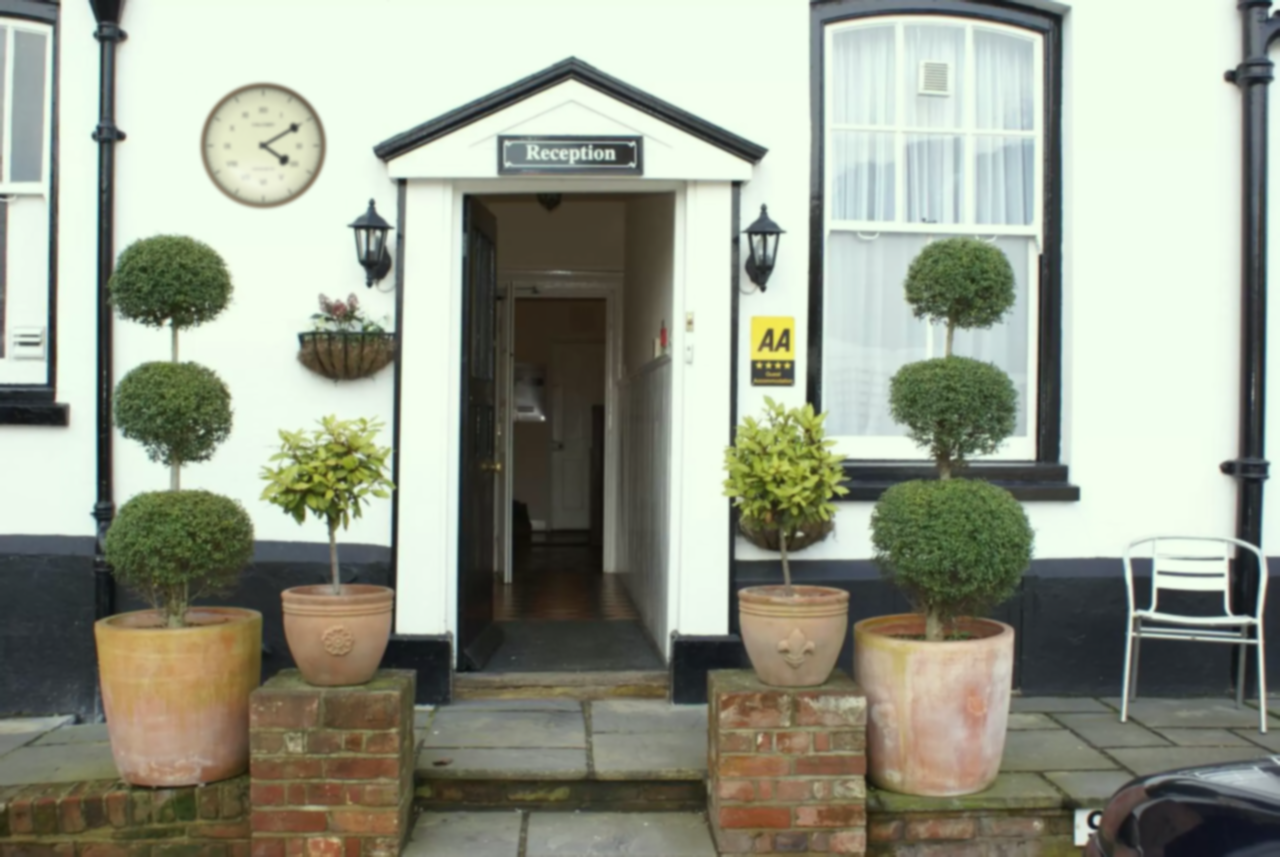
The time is {"hour": 4, "minute": 10}
